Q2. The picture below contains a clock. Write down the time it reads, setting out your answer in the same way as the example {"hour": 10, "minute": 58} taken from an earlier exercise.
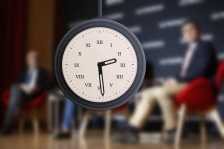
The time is {"hour": 2, "minute": 29}
